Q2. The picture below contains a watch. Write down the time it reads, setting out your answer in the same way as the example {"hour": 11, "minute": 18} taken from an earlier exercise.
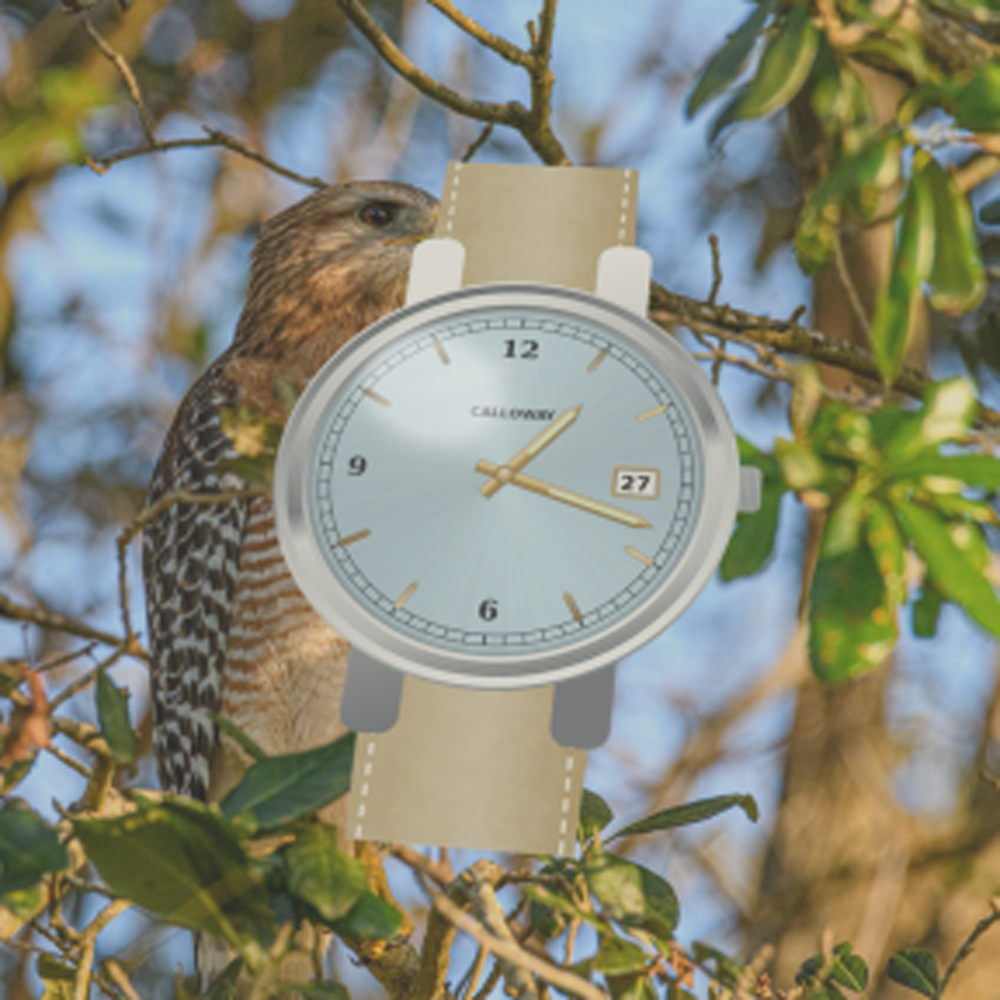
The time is {"hour": 1, "minute": 18}
